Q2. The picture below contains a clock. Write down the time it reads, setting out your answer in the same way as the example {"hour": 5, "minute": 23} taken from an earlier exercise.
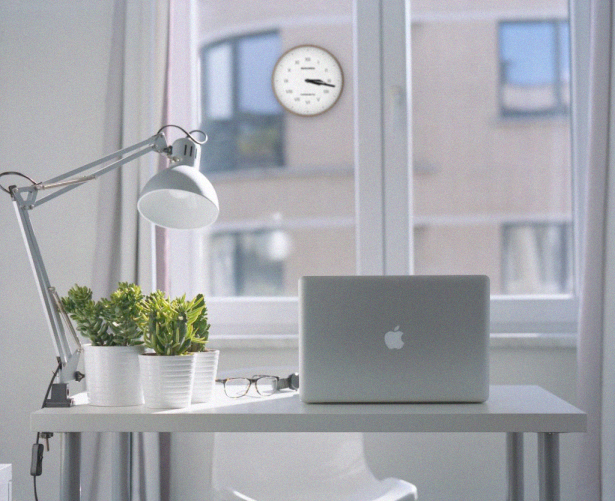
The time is {"hour": 3, "minute": 17}
